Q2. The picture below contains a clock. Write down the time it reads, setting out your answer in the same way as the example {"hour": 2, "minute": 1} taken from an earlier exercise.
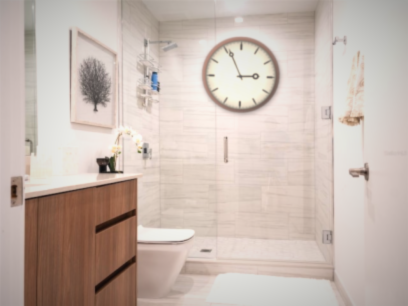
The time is {"hour": 2, "minute": 56}
